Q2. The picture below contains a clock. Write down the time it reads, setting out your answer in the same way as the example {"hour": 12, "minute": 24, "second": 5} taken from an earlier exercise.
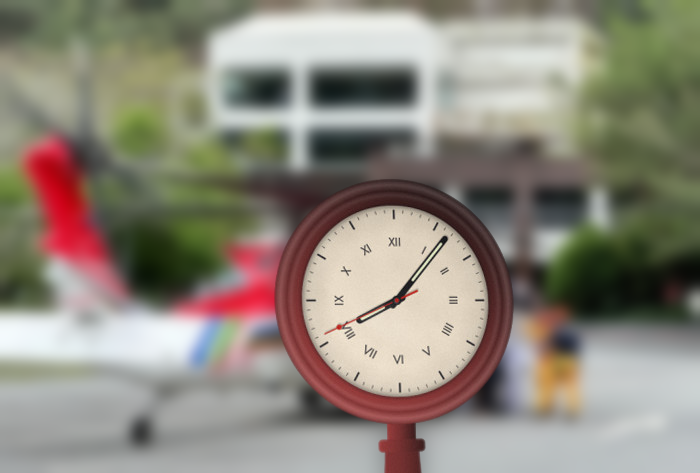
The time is {"hour": 8, "minute": 6, "second": 41}
